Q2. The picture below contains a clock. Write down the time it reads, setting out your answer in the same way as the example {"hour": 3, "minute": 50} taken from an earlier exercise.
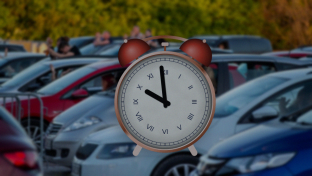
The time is {"hour": 9, "minute": 59}
